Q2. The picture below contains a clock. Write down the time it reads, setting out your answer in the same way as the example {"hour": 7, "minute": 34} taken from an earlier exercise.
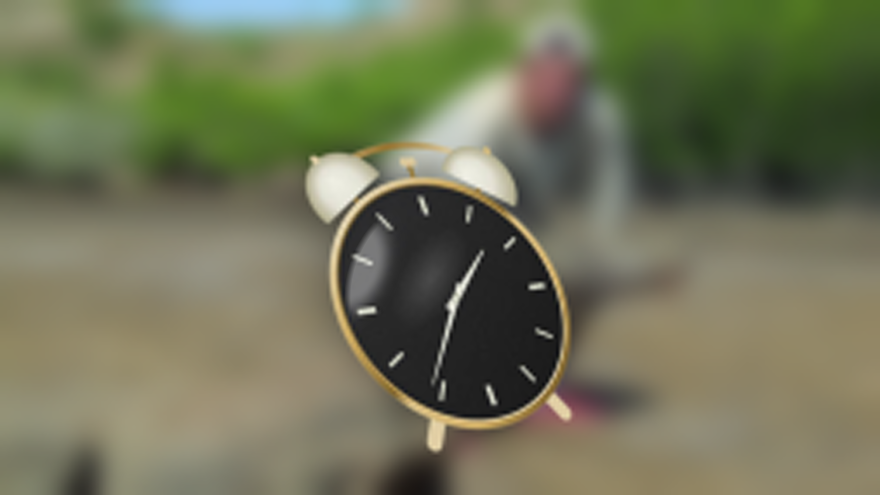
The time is {"hour": 1, "minute": 36}
